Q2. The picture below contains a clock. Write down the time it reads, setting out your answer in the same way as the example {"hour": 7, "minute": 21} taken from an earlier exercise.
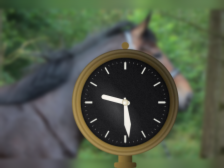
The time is {"hour": 9, "minute": 29}
